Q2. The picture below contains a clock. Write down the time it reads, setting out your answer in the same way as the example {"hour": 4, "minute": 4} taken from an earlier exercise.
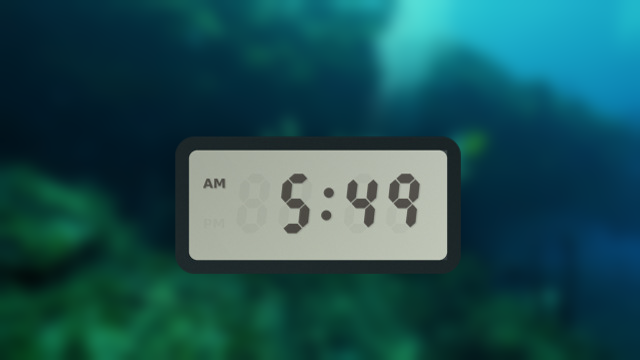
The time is {"hour": 5, "minute": 49}
